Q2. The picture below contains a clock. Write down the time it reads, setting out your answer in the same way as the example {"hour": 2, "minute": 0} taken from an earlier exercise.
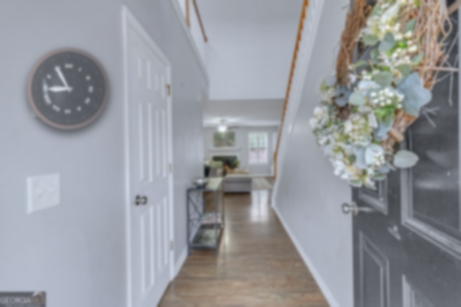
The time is {"hour": 8, "minute": 55}
